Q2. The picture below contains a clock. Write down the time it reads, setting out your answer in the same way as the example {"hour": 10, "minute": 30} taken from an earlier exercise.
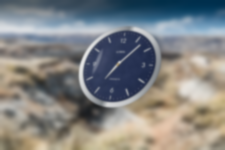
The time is {"hour": 7, "minute": 7}
